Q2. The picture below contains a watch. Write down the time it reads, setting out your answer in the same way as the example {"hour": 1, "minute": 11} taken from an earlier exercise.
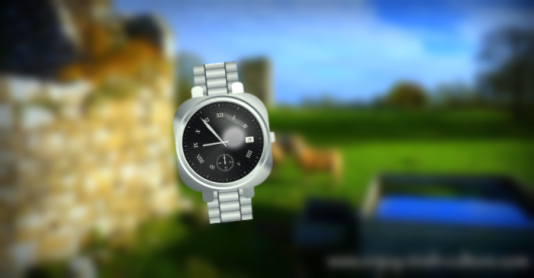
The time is {"hour": 8, "minute": 54}
